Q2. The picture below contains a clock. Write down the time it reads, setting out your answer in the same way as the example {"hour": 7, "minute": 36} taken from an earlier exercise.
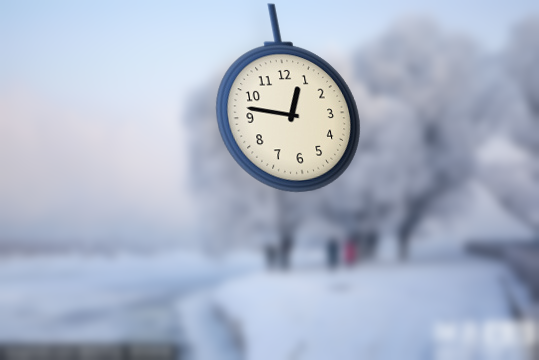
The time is {"hour": 12, "minute": 47}
